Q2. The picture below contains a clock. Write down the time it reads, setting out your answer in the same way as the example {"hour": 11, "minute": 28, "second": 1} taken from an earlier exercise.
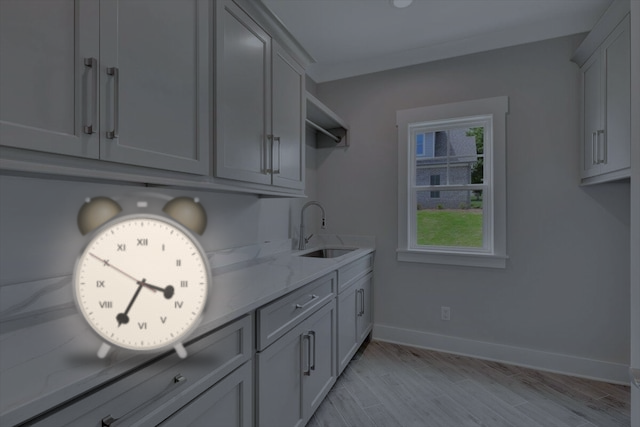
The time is {"hour": 3, "minute": 34, "second": 50}
